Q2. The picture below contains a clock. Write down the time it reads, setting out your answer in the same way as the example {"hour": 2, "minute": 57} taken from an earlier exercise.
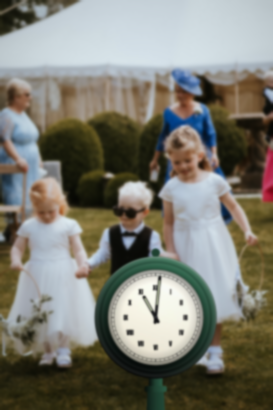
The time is {"hour": 11, "minute": 1}
